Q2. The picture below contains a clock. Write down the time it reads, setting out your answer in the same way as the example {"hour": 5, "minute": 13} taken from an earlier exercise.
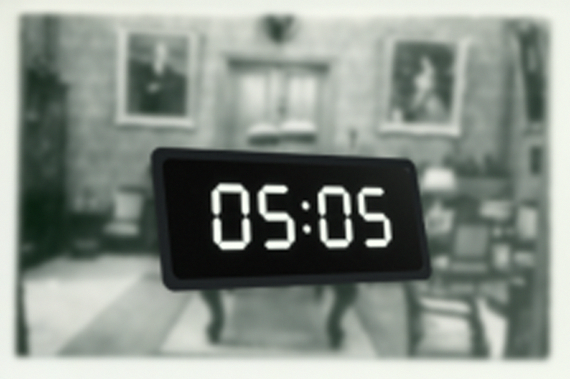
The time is {"hour": 5, "minute": 5}
